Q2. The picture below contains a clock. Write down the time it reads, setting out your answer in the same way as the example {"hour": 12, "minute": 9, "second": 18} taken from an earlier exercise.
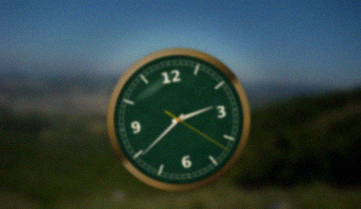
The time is {"hour": 2, "minute": 39, "second": 22}
